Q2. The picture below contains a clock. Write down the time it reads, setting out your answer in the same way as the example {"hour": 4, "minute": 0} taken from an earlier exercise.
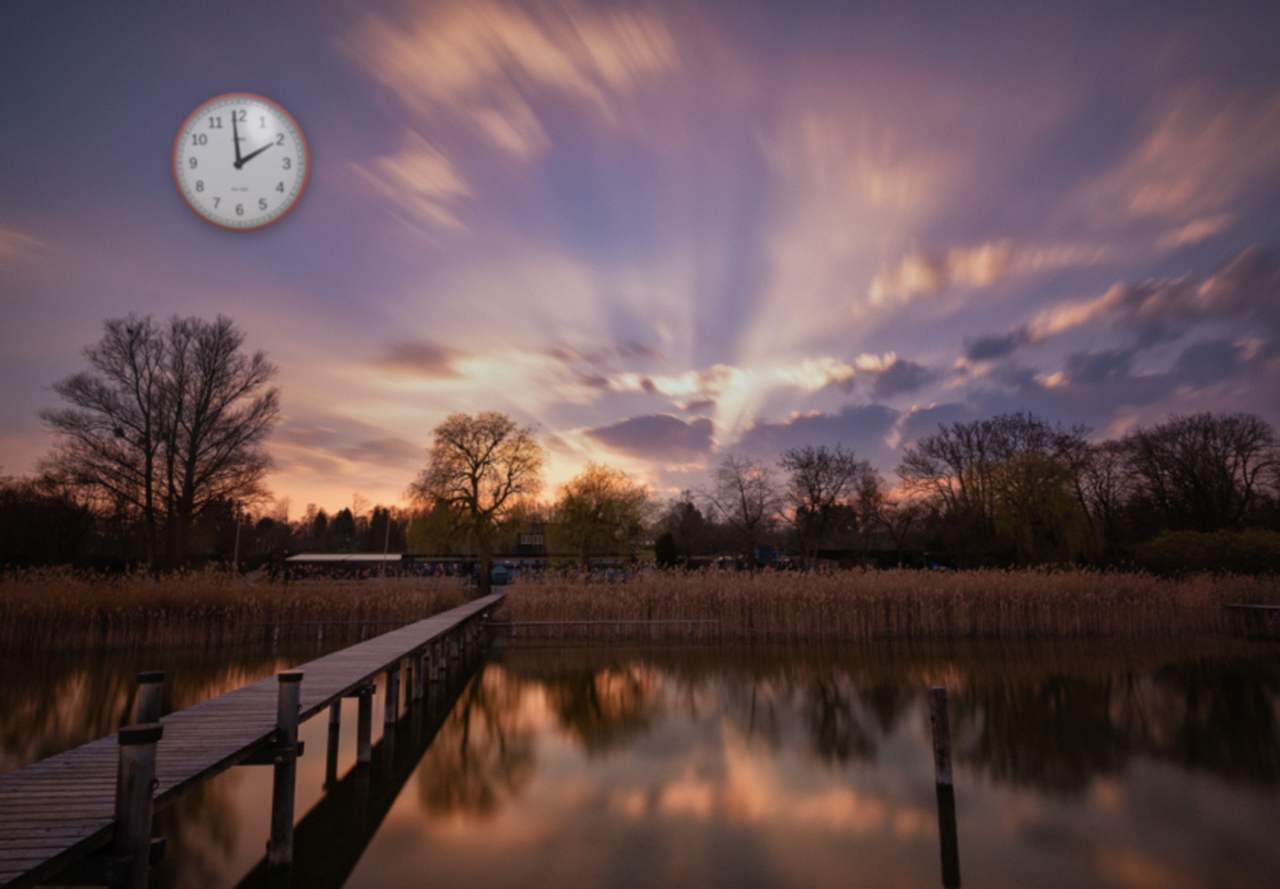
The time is {"hour": 1, "minute": 59}
